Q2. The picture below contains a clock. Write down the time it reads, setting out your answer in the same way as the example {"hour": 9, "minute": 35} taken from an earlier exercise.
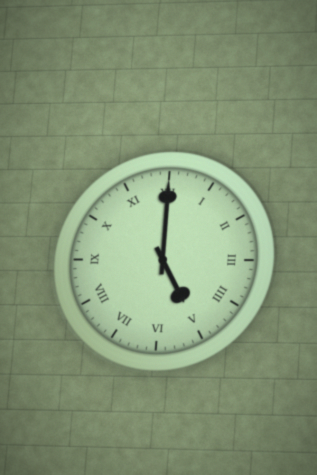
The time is {"hour": 5, "minute": 0}
